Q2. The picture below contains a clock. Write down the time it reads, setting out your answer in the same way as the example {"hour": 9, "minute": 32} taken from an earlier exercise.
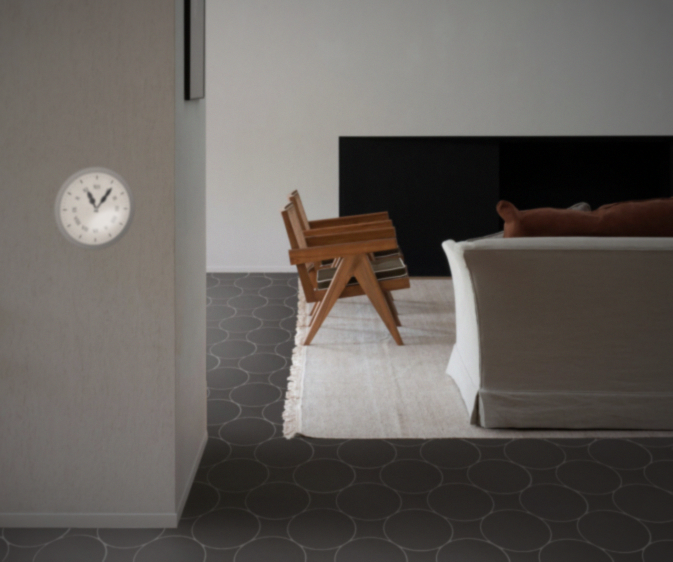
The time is {"hour": 11, "minute": 6}
